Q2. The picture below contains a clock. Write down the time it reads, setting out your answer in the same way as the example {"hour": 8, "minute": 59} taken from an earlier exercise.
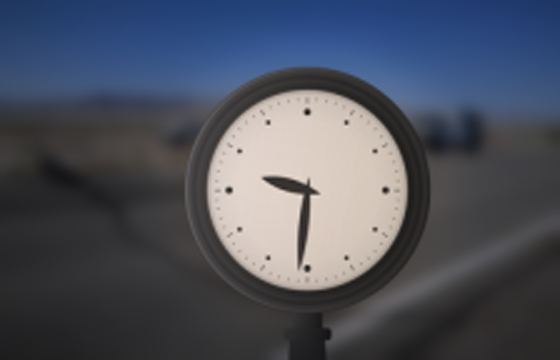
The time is {"hour": 9, "minute": 31}
